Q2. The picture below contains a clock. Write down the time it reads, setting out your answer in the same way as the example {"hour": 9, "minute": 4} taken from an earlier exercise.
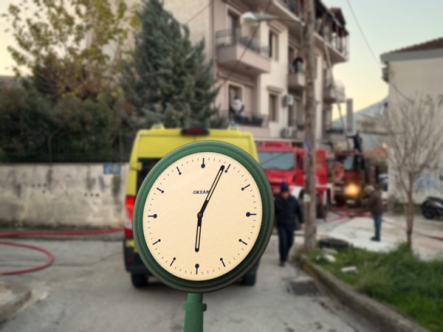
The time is {"hour": 6, "minute": 4}
